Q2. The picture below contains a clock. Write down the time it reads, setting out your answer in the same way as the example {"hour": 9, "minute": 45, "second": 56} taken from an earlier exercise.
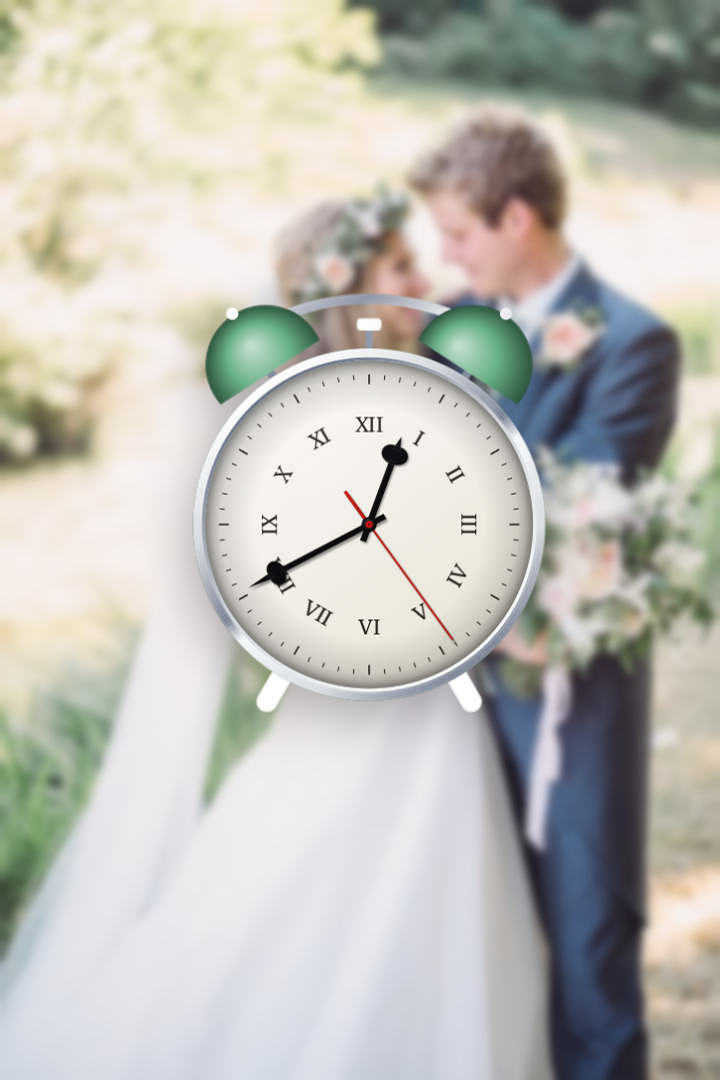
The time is {"hour": 12, "minute": 40, "second": 24}
